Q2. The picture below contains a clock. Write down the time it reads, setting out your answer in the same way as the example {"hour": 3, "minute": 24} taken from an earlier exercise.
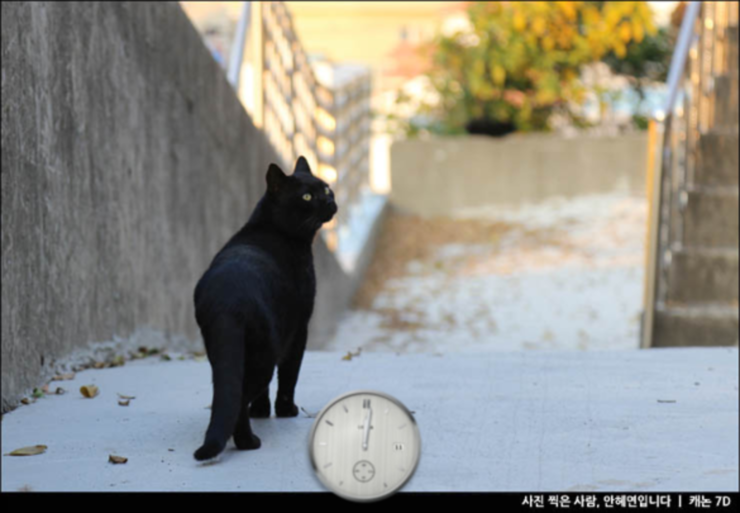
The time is {"hour": 12, "minute": 1}
